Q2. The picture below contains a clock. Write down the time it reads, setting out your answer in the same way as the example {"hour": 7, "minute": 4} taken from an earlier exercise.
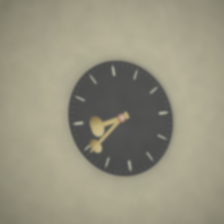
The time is {"hour": 8, "minute": 39}
